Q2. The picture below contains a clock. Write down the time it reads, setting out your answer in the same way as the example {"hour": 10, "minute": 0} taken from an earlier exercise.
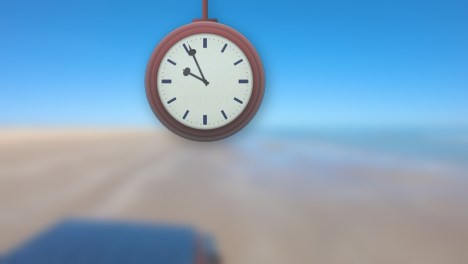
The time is {"hour": 9, "minute": 56}
